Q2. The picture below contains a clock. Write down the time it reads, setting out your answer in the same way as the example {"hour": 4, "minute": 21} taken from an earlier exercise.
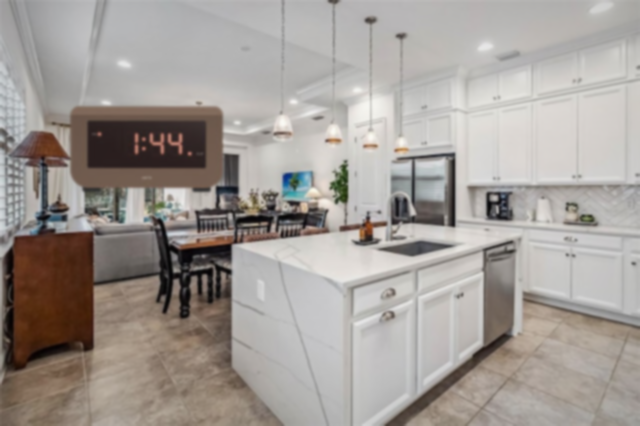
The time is {"hour": 1, "minute": 44}
